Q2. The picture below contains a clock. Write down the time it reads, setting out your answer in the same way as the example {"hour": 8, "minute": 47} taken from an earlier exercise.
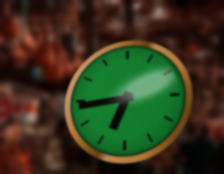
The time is {"hour": 6, "minute": 44}
